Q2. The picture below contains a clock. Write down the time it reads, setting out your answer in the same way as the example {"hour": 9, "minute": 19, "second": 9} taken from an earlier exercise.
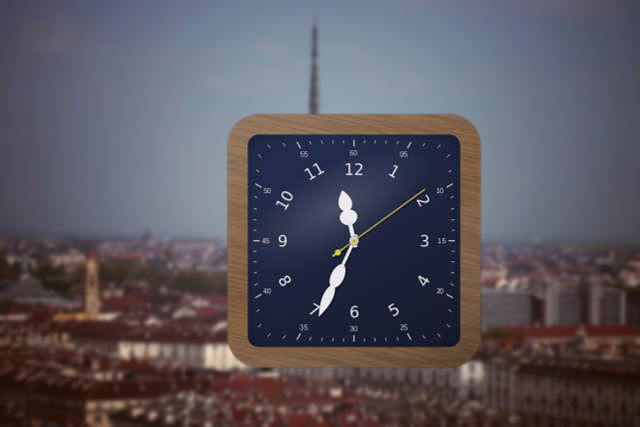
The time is {"hour": 11, "minute": 34, "second": 9}
